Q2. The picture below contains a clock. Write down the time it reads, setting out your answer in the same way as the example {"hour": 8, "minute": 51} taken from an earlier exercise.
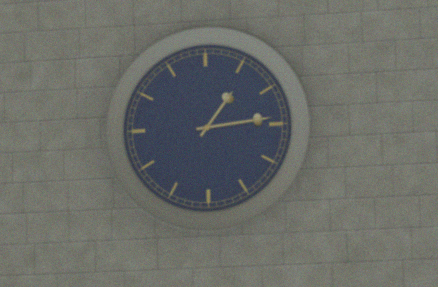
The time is {"hour": 1, "minute": 14}
